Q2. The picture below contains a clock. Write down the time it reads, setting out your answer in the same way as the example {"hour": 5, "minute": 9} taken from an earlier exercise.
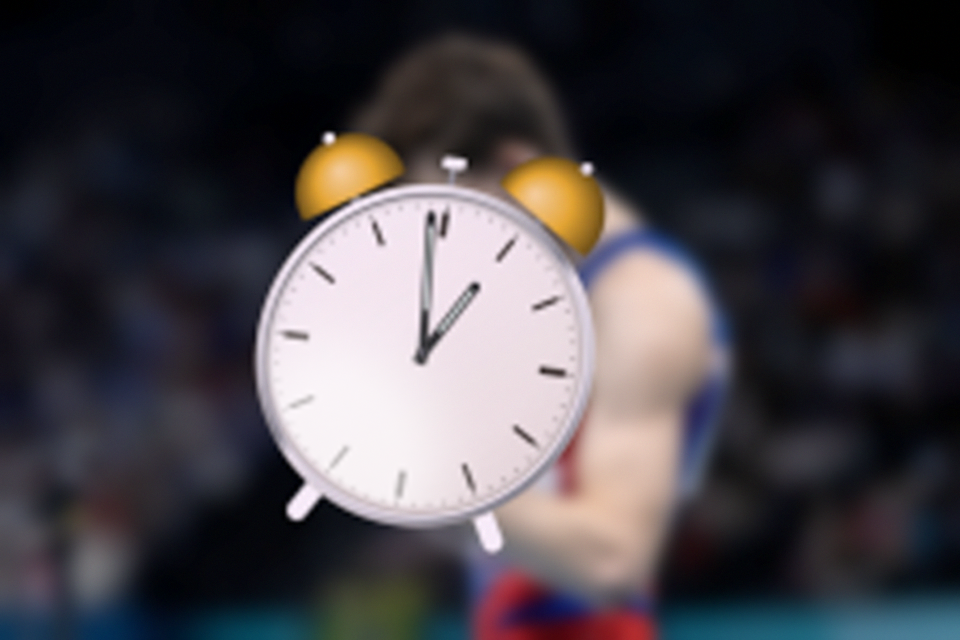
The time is {"hour": 12, "minute": 59}
